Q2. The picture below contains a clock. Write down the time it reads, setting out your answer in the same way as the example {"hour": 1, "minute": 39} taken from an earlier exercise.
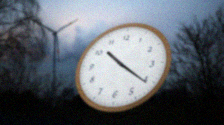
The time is {"hour": 10, "minute": 21}
